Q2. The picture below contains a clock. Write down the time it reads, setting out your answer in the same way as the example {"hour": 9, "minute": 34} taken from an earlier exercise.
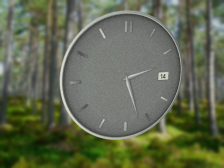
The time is {"hour": 2, "minute": 27}
